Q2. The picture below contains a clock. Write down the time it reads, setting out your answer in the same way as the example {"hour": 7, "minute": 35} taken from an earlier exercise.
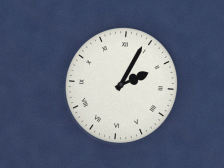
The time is {"hour": 2, "minute": 4}
